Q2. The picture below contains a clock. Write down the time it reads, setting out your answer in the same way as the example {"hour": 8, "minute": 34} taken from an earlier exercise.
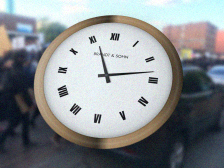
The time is {"hour": 11, "minute": 13}
